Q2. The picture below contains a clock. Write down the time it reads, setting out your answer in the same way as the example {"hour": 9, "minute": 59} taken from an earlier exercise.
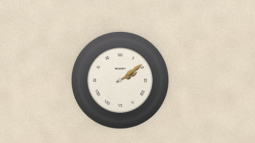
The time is {"hour": 2, "minute": 9}
